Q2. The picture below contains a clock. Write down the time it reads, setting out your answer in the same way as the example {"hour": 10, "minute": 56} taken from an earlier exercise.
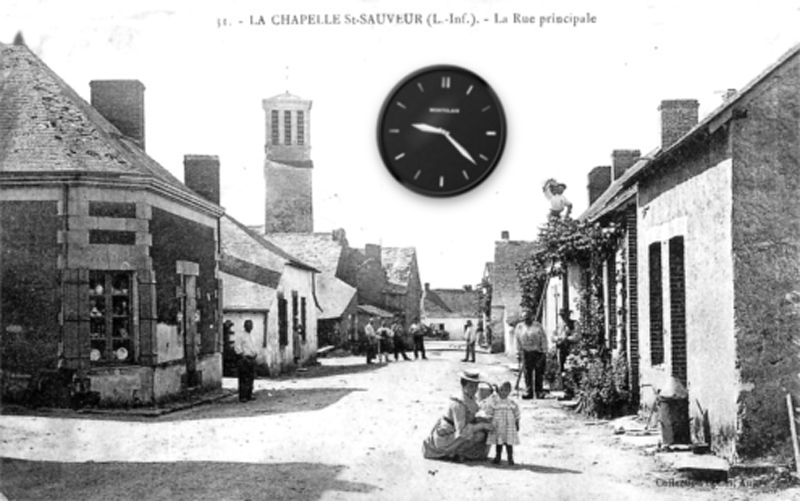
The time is {"hour": 9, "minute": 22}
